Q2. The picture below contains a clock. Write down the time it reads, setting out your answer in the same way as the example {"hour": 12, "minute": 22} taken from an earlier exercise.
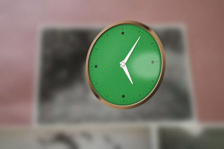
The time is {"hour": 5, "minute": 6}
